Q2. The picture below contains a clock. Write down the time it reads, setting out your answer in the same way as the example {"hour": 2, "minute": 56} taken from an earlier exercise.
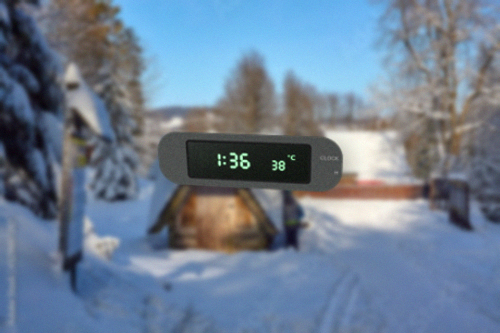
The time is {"hour": 1, "minute": 36}
